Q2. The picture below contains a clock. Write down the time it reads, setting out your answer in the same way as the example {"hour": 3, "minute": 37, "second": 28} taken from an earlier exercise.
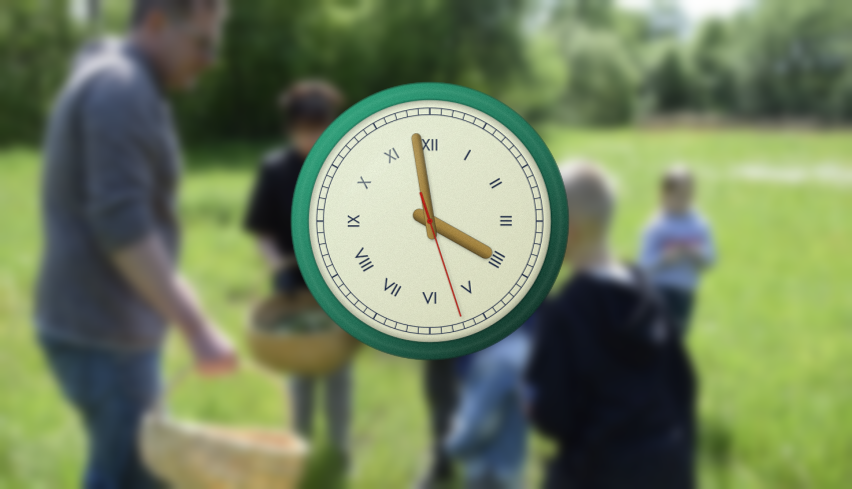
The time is {"hour": 3, "minute": 58, "second": 27}
